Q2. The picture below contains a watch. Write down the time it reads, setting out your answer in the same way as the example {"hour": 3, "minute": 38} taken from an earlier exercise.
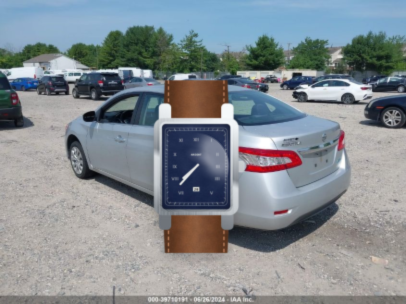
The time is {"hour": 7, "minute": 37}
